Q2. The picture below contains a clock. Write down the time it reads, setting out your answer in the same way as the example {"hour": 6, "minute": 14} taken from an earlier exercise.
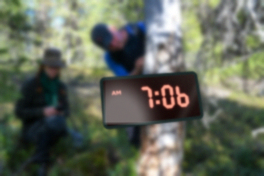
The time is {"hour": 7, "minute": 6}
